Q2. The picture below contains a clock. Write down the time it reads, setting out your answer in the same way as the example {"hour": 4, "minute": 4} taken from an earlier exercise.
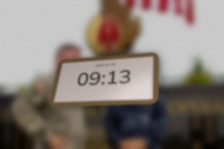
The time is {"hour": 9, "minute": 13}
